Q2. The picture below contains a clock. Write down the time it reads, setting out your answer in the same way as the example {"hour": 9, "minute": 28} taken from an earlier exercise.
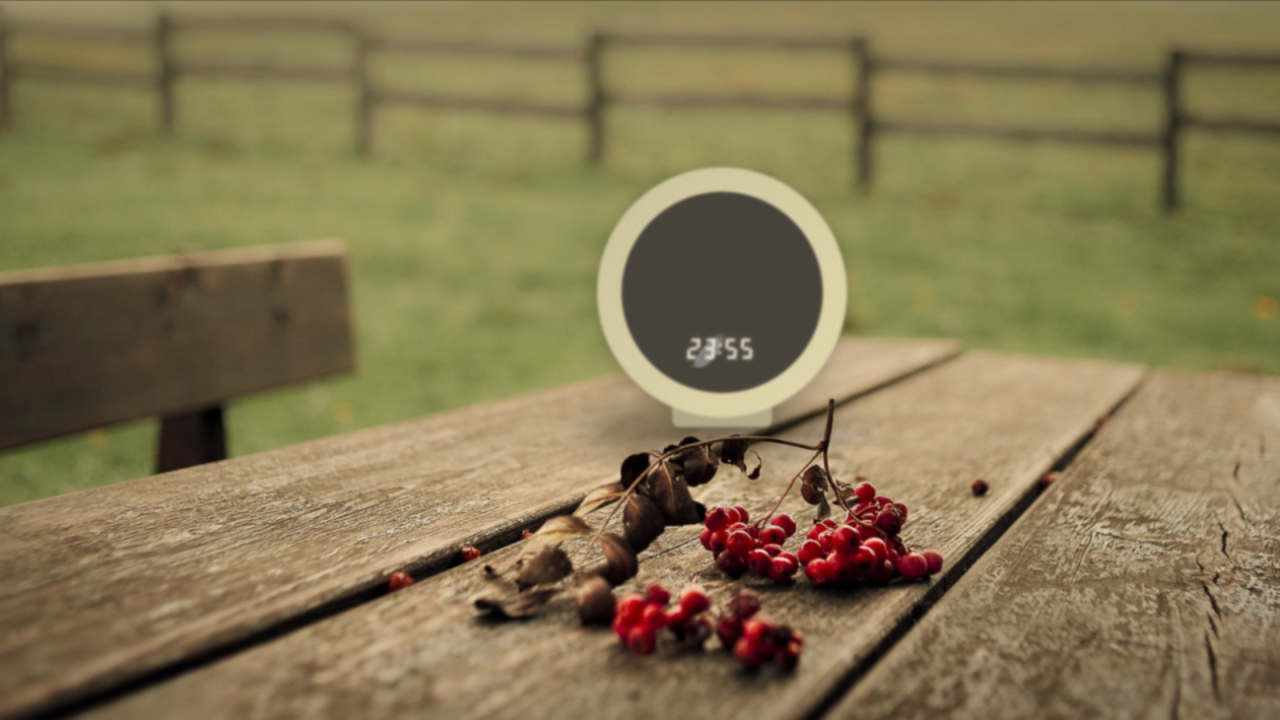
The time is {"hour": 23, "minute": 55}
